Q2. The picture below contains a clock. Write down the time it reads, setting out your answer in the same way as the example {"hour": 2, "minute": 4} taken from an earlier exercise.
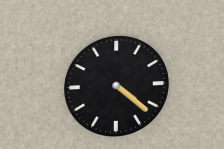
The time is {"hour": 4, "minute": 22}
